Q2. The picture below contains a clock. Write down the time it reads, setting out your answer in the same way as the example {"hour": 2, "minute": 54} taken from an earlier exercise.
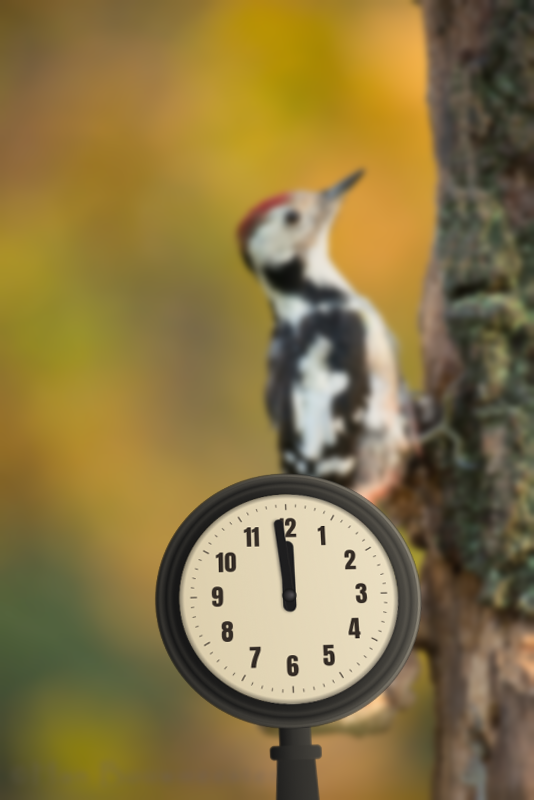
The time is {"hour": 11, "minute": 59}
